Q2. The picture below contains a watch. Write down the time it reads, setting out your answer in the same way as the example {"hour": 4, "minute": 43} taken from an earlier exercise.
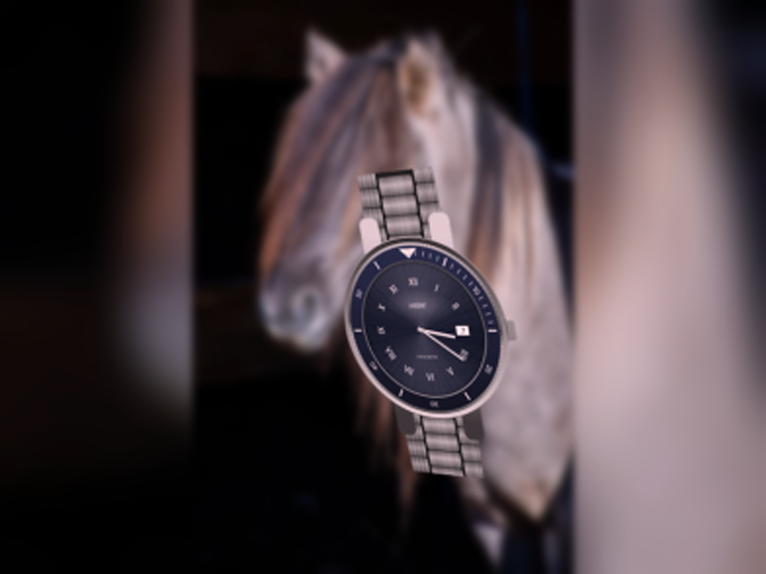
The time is {"hour": 3, "minute": 21}
